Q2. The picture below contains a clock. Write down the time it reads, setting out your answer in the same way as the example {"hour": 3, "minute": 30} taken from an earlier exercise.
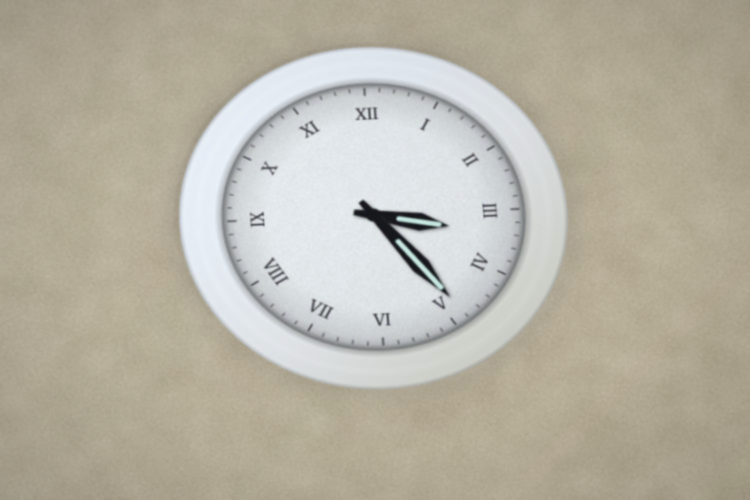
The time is {"hour": 3, "minute": 24}
